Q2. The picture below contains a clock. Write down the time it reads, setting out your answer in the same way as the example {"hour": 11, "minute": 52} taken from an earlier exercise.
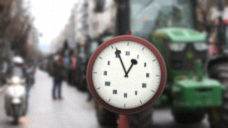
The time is {"hour": 12, "minute": 56}
